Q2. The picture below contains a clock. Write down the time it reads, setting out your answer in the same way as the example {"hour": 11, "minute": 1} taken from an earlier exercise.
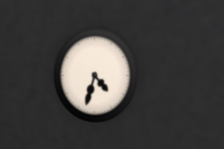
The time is {"hour": 4, "minute": 33}
